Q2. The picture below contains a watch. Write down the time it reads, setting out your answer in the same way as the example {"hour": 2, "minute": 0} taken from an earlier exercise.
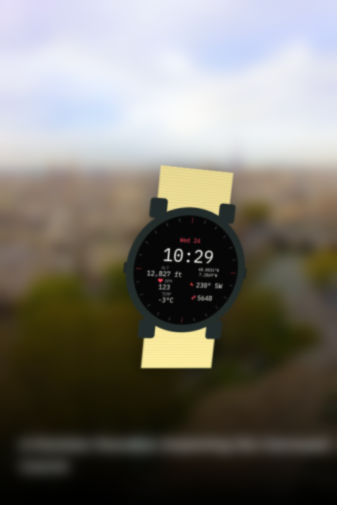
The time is {"hour": 10, "minute": 29}
